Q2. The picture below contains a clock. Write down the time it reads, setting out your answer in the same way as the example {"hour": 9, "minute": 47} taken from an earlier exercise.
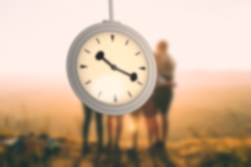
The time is {"hour": 10, "minute": 19}
